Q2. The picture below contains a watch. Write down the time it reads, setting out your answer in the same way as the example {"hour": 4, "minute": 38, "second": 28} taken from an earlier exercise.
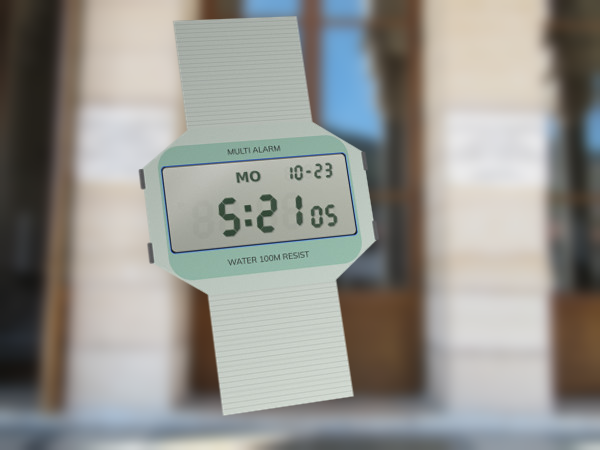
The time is {"hour": 5, "minute": 21, "second": 5}
